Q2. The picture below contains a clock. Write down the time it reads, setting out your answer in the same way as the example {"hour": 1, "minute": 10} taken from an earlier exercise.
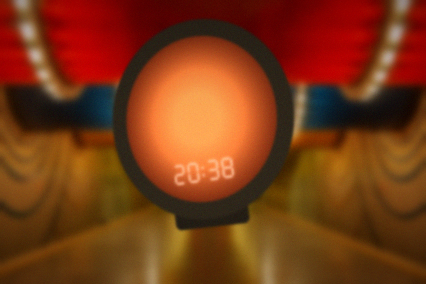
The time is {"hour": 20, "minute": 38}
